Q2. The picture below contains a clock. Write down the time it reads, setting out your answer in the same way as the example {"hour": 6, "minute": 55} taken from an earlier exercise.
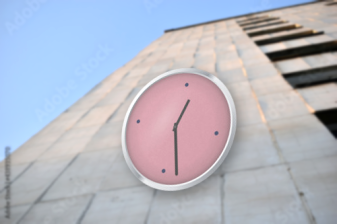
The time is {"hour": 12, "minute": 27}
